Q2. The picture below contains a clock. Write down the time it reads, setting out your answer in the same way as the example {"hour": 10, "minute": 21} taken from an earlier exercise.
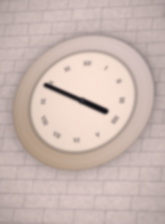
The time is {"hour": 3, "minute": 49}
